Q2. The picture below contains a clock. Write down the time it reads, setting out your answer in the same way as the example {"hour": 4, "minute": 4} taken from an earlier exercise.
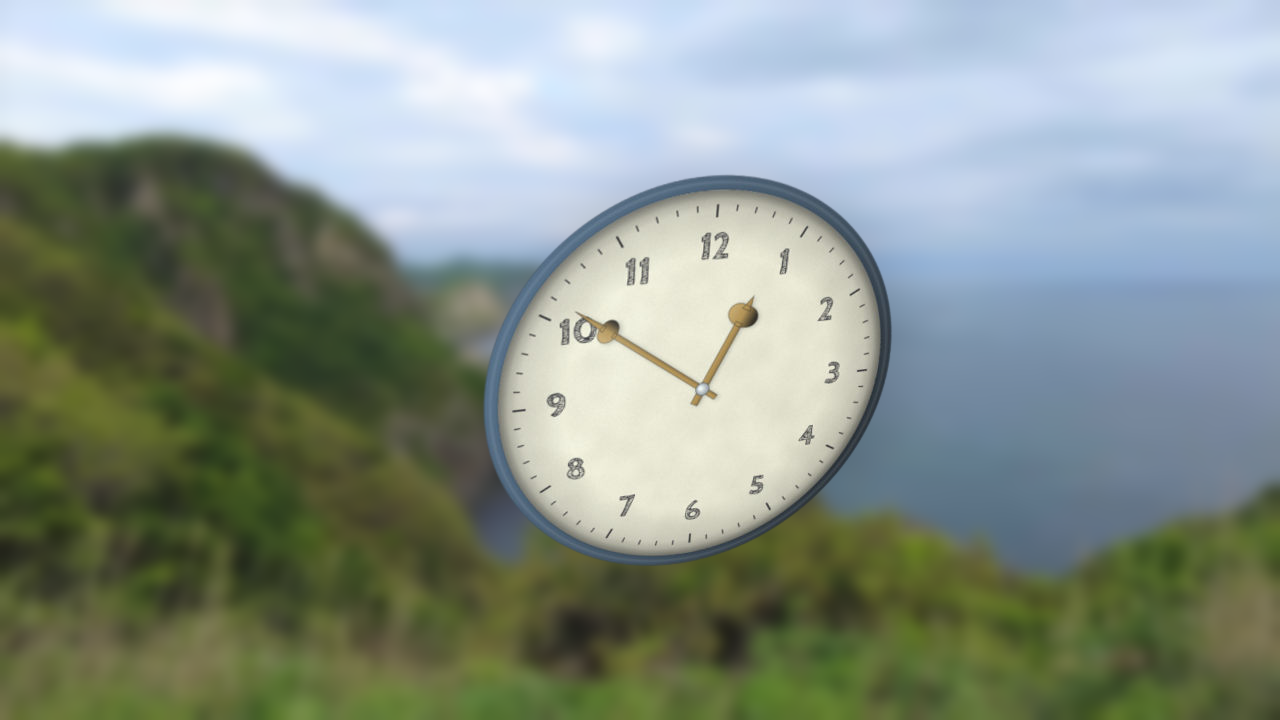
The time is {"hour": 12, "minute": 51}
